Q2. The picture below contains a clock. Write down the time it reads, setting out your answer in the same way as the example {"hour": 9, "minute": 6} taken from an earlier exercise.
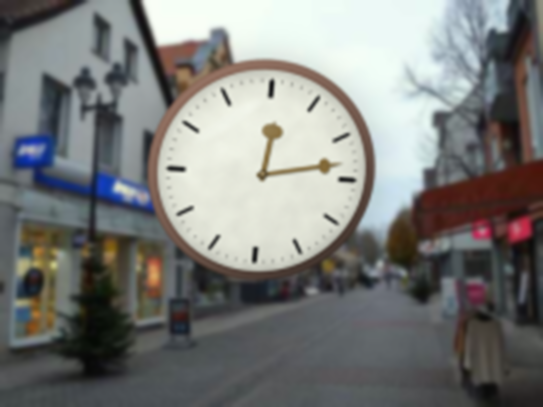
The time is {"hour": 12, "minute": 13}
